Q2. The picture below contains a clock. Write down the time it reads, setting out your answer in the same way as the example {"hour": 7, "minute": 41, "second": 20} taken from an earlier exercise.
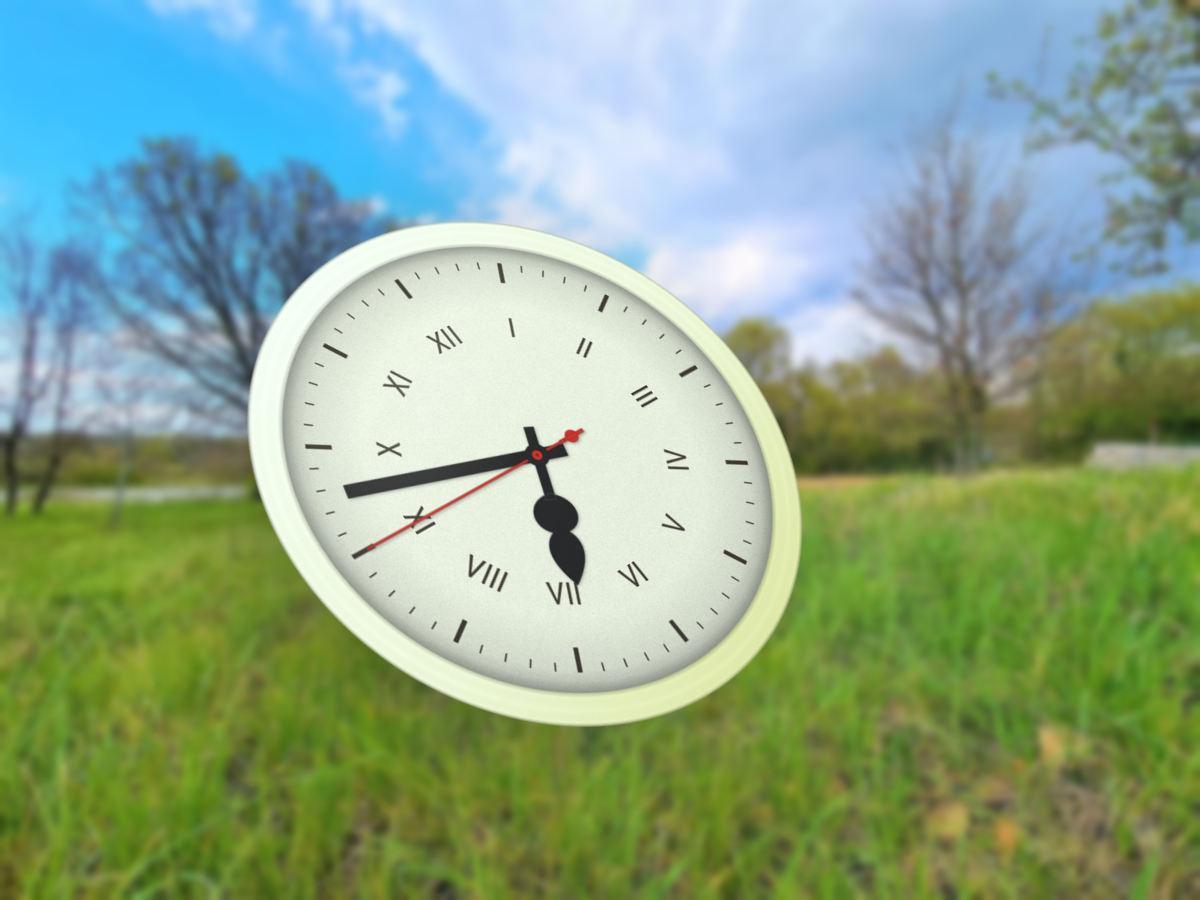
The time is {"hour": 6, "minute": 47, "second": 45}
